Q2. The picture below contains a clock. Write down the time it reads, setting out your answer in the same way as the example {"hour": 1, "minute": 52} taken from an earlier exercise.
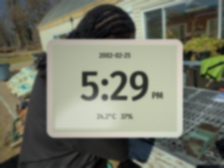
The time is {"hour": 5, "minute": 29}
